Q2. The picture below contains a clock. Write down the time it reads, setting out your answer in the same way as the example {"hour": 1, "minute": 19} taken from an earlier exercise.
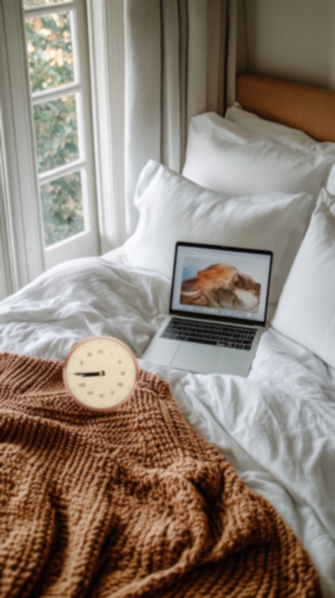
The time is {"hour": 8, "minute": 45}
